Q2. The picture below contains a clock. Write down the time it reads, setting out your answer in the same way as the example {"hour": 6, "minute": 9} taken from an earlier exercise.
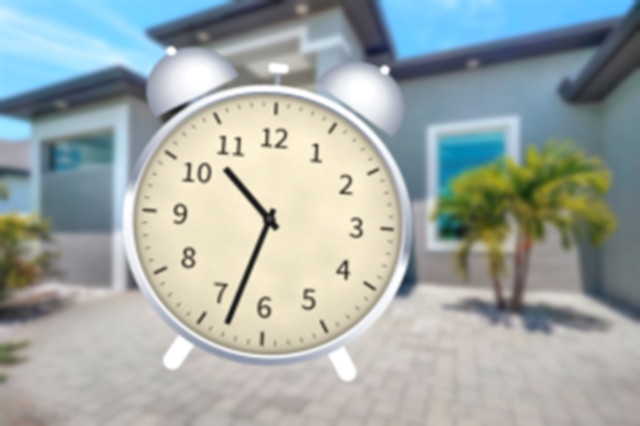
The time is {"hour": 10, "minute": 33}
